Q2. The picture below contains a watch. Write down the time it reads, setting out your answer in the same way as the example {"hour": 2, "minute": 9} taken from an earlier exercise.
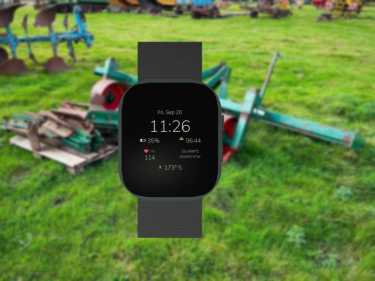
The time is {"hour": 11, "minute": 26}
